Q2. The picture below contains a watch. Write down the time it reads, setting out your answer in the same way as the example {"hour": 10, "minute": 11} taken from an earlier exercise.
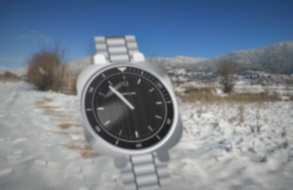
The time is {"hour": 10, "minute": 54}
